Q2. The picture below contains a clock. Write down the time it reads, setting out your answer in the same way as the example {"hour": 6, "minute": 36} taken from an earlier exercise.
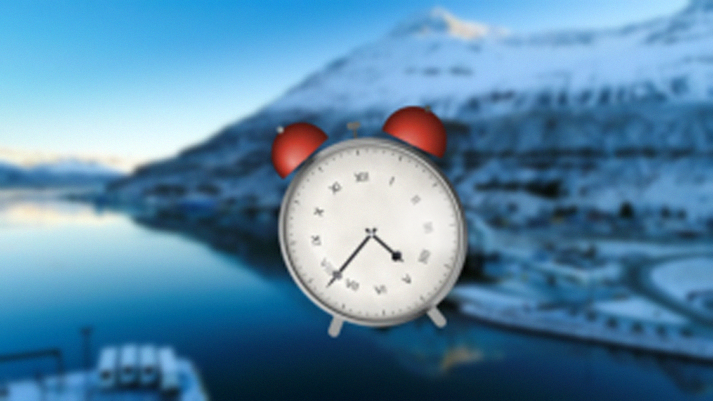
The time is {"hour": 4, "minute": 38}
